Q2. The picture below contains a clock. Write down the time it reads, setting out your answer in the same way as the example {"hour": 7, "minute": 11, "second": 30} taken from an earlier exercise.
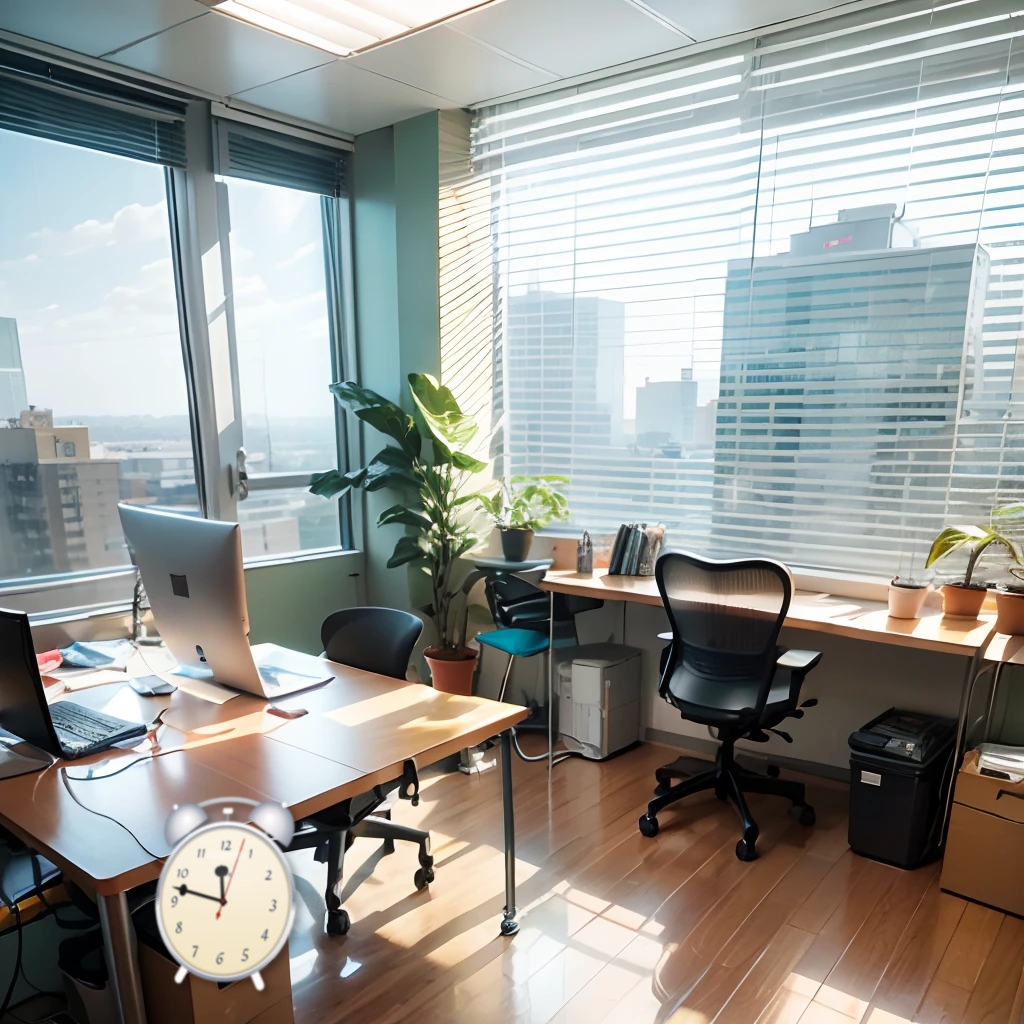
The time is {"hour": 11, "minute": 47, "second": 3}
